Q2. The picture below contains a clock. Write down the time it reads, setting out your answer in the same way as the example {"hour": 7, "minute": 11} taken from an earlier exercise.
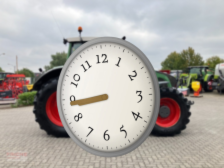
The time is {"hour": 8, "minute": 44}
